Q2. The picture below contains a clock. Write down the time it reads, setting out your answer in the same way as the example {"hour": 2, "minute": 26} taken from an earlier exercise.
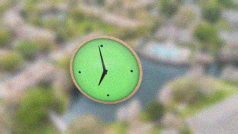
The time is {"hour": 6, "minute": 59}
